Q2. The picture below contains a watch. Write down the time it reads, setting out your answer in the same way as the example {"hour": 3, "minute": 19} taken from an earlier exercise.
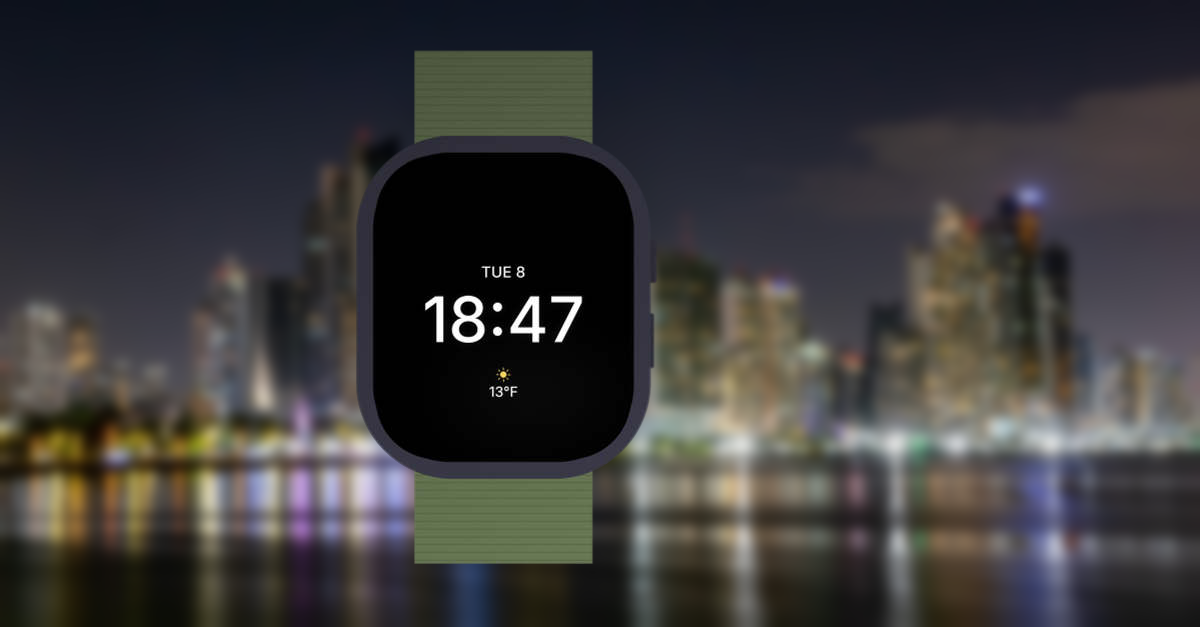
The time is {"hour": 18, "minute": 47}
